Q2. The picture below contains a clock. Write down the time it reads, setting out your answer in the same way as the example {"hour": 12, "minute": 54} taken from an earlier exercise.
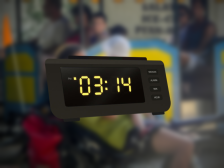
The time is {"hour": 3, "minute": 14}
